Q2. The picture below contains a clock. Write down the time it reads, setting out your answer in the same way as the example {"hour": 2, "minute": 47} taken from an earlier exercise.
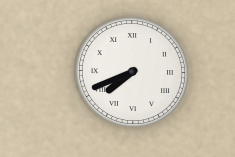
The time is {"hour": 7, "minute": 41}
